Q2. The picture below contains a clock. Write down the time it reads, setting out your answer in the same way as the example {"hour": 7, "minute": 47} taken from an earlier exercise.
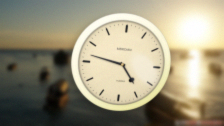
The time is {"hour": 4, "minute": 47}
